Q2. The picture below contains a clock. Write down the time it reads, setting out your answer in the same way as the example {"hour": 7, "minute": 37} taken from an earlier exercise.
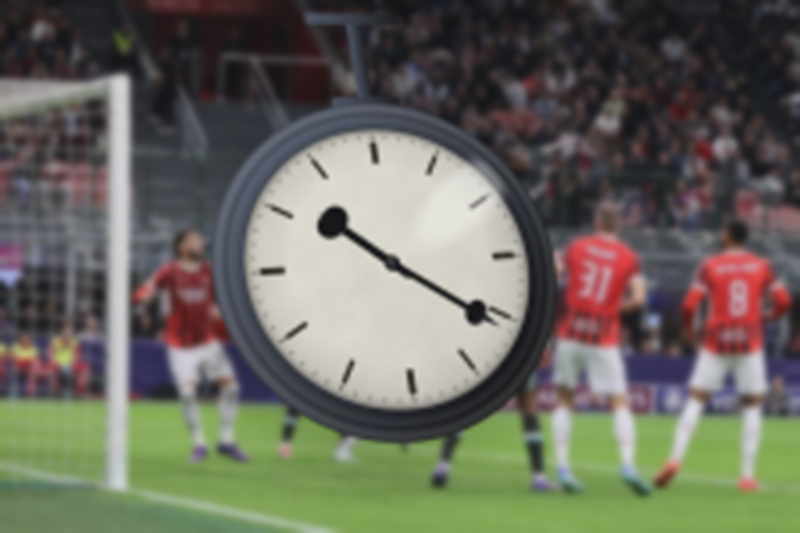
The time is {"hour": 10, "minute": 21}
